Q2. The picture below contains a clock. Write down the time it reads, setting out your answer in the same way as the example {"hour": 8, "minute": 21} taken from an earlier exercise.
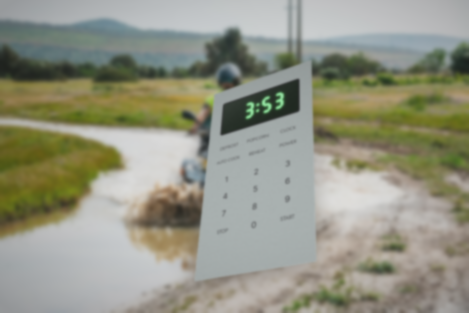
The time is {"hour": 3, "minute": 53}
